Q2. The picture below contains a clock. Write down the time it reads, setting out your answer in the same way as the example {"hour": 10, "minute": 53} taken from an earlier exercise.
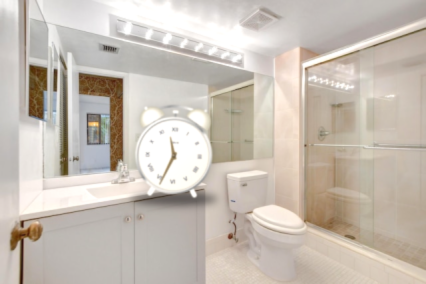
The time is {"hour": 11, "minute": 34}
